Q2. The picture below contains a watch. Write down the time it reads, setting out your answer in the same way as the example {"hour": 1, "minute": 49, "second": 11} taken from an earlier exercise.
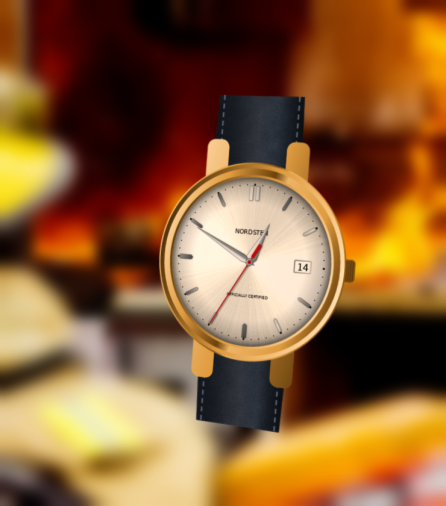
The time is {"hour": 12, "minute": 49, "second": 35}
